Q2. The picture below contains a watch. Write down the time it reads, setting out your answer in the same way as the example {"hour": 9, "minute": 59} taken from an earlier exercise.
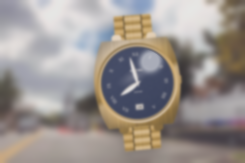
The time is {"hour": 7, "minute": 58}
